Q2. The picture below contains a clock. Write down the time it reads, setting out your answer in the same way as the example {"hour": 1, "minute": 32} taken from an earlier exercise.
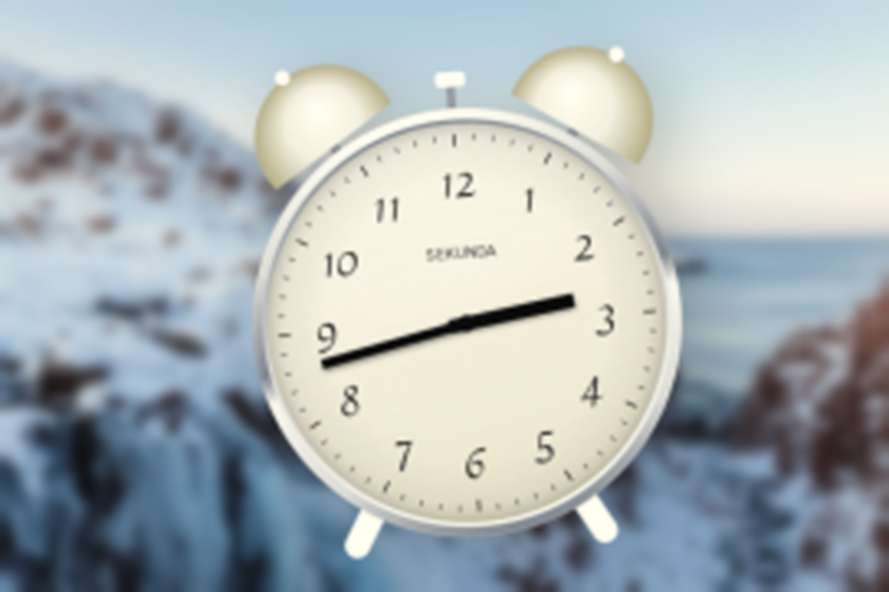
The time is {"hour": 2, "minute": 43}
